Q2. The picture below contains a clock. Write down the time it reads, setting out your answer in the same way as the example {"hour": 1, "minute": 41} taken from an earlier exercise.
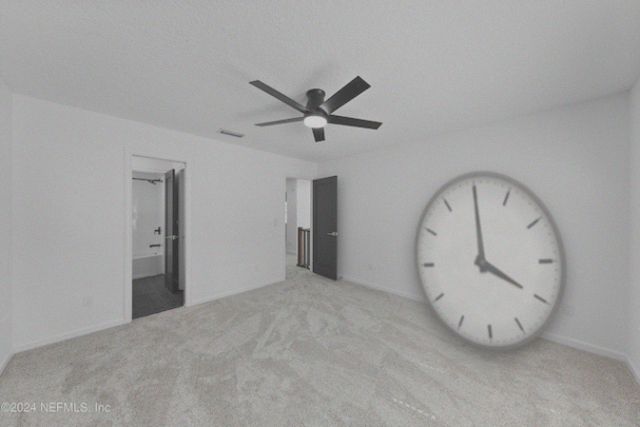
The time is {"hour": 4, "minute": 0}
